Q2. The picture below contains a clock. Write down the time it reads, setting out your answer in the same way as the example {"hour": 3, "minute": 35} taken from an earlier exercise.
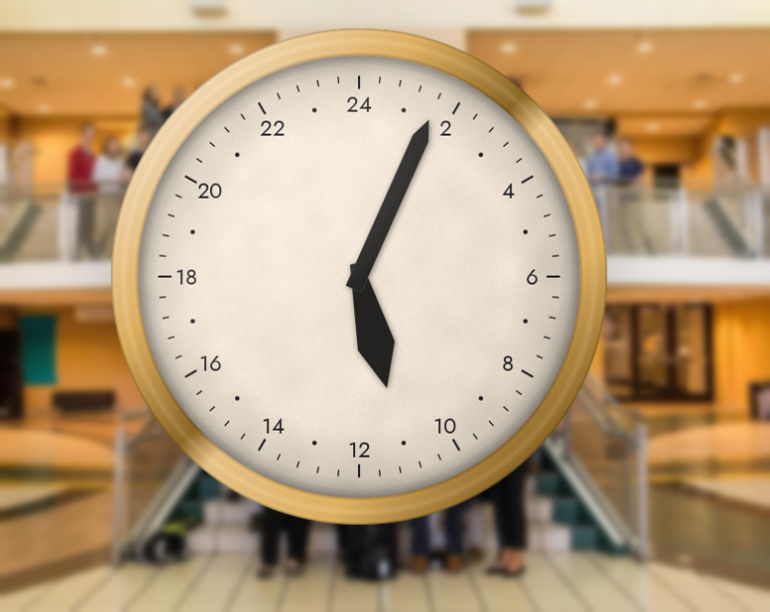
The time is {"hour": 11, "minute": 4}
